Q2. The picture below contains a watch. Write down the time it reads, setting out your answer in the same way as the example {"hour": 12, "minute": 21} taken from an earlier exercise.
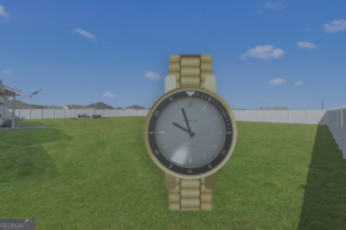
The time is {"hour": 9, "minute": 57}
